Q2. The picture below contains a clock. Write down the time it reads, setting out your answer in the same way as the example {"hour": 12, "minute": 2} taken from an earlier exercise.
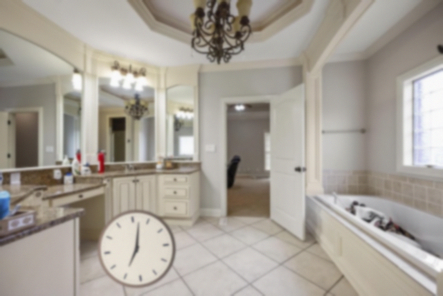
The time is {"hour": 7, "minute": 2}
